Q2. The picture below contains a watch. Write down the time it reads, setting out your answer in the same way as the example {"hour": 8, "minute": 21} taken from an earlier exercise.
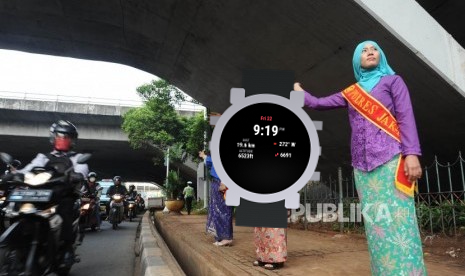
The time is {"hour": 9, "minute": 19}
